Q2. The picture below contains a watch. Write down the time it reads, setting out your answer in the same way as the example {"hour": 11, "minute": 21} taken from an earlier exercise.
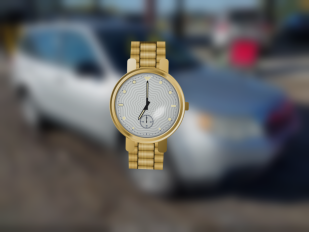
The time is {"hour": 7, "minute": 0}
